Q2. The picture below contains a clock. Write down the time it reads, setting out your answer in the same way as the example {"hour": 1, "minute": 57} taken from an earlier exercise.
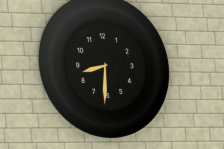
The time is {"hour": 8, "minute": 31}
